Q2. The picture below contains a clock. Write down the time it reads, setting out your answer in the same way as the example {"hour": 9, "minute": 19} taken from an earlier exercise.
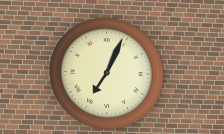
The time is {"hour": 7, "minute": 4}
